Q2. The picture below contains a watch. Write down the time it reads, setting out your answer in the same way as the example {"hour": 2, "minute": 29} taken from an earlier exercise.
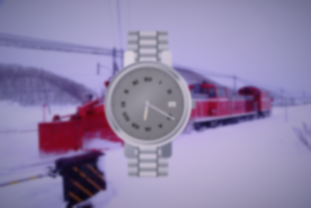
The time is {"hour": 6, "minute": 20}
